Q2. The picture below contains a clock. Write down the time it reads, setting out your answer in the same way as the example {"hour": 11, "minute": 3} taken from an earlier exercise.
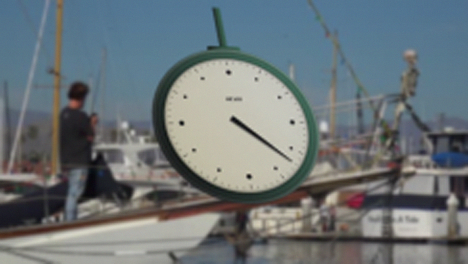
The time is {"hour": 4, "minute": 22}
